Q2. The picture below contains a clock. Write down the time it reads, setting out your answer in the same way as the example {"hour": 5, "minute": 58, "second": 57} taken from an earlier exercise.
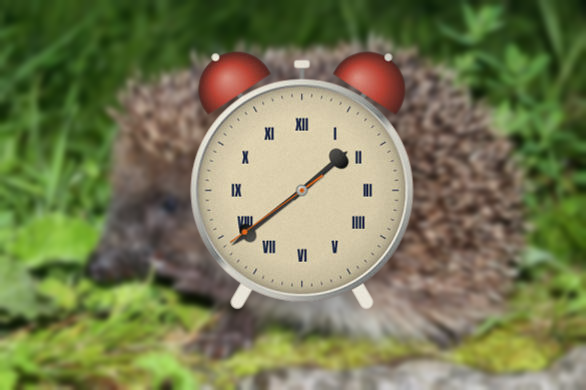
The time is {"hour": 1, "minute": 38, "second": 39}
